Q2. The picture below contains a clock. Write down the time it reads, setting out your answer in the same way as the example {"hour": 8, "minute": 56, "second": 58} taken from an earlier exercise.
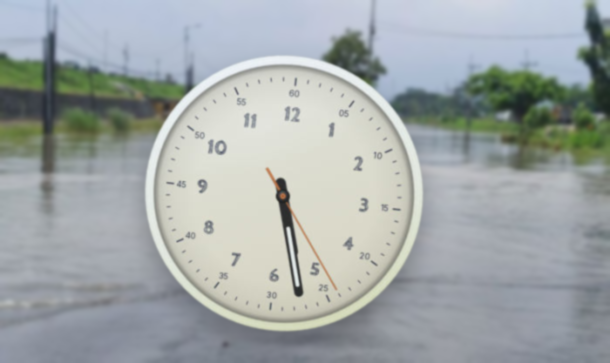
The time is {"hour": 5, "minute": 27, "second": 24}
